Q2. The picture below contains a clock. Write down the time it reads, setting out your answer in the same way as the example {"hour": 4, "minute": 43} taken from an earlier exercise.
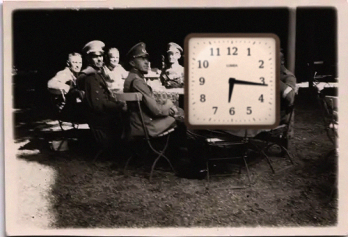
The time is {"hour": 6, "minute": 16}
